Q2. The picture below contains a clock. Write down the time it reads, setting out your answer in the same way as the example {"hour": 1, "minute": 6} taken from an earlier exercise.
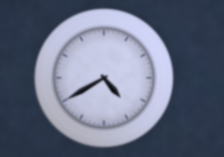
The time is {"hour": 4, "minute": 40}
